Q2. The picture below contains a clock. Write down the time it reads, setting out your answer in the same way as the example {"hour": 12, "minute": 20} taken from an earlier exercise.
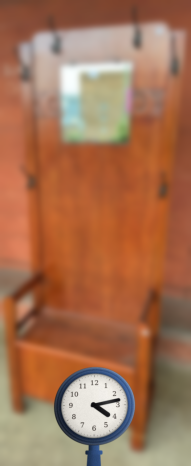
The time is {"hour": 4, "minute": 13}
